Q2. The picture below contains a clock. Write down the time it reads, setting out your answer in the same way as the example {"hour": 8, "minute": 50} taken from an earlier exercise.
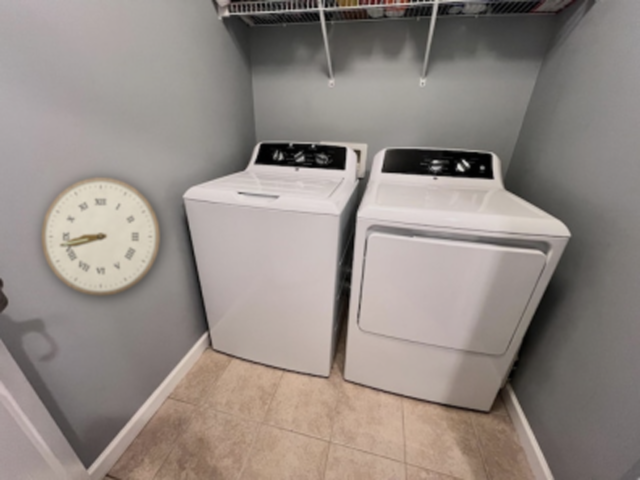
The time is {"hour": 8, "minute": 43}
